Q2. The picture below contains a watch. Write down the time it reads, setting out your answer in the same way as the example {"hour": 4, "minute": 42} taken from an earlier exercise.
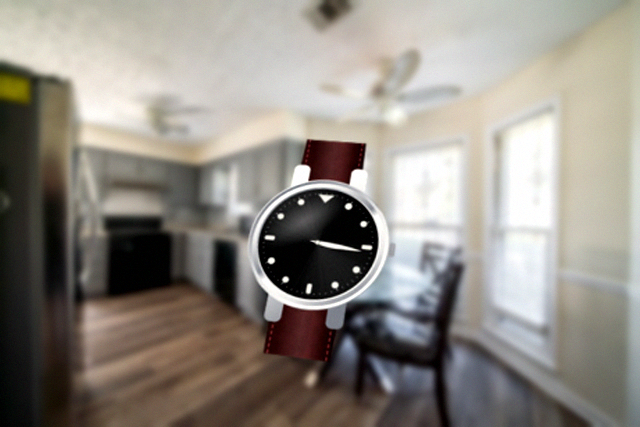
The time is {"hour": 3, "minute": 16}
